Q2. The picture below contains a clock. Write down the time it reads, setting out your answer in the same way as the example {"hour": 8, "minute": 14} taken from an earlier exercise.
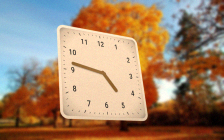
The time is {"hour": 4, "minute": 47}
